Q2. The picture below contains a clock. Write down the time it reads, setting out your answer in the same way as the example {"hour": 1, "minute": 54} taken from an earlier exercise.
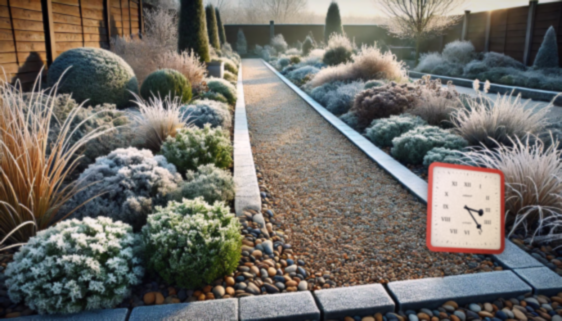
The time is {"hour": 3, "minute": 24}
